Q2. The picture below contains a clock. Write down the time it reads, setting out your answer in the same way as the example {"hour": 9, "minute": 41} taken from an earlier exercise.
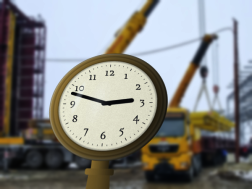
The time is {"hour": 2, "minute": 48}
